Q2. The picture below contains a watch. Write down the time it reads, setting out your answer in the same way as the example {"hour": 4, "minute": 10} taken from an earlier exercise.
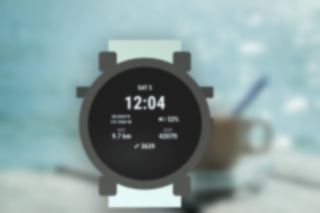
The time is {"hour": 12, "minute": 4}
